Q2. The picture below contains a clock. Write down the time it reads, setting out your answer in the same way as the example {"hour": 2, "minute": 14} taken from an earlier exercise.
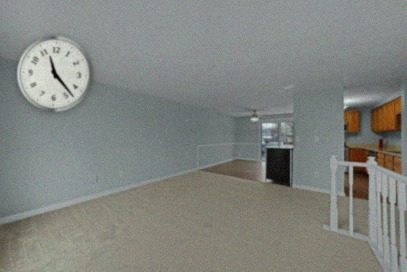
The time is {"hour": 11, "minute": 23}
